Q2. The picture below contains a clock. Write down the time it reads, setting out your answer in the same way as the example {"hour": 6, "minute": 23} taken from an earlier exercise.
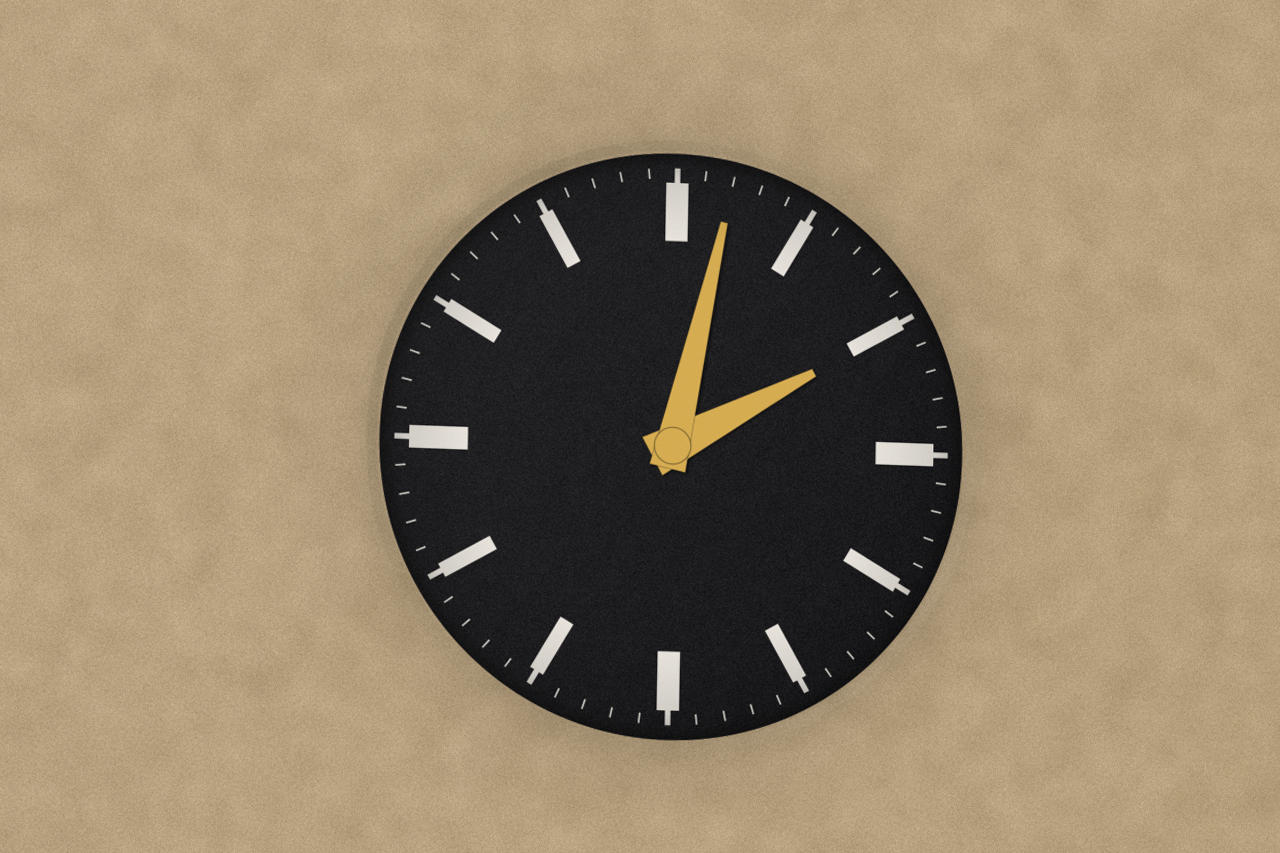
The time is {"hour": 2, "minute": 2}
